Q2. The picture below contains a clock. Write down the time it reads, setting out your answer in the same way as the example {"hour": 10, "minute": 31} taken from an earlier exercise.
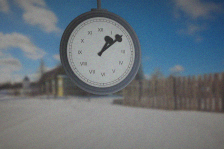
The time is {"hour": 1, "minute": 9}
